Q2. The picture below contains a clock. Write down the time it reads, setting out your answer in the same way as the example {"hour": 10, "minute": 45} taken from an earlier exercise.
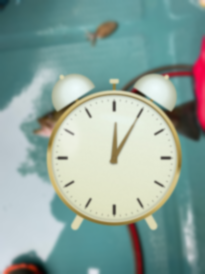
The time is {"hour": 12, "minute": 5}
